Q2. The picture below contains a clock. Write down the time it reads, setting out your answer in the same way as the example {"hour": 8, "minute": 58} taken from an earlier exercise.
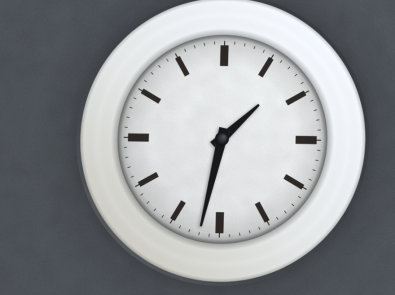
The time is {"hour": 1, "minute": 32}
